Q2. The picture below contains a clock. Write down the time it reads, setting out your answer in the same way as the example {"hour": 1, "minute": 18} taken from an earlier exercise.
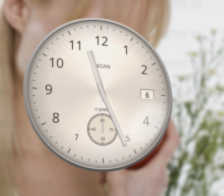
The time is {"hour": 11, "minute": 26}
